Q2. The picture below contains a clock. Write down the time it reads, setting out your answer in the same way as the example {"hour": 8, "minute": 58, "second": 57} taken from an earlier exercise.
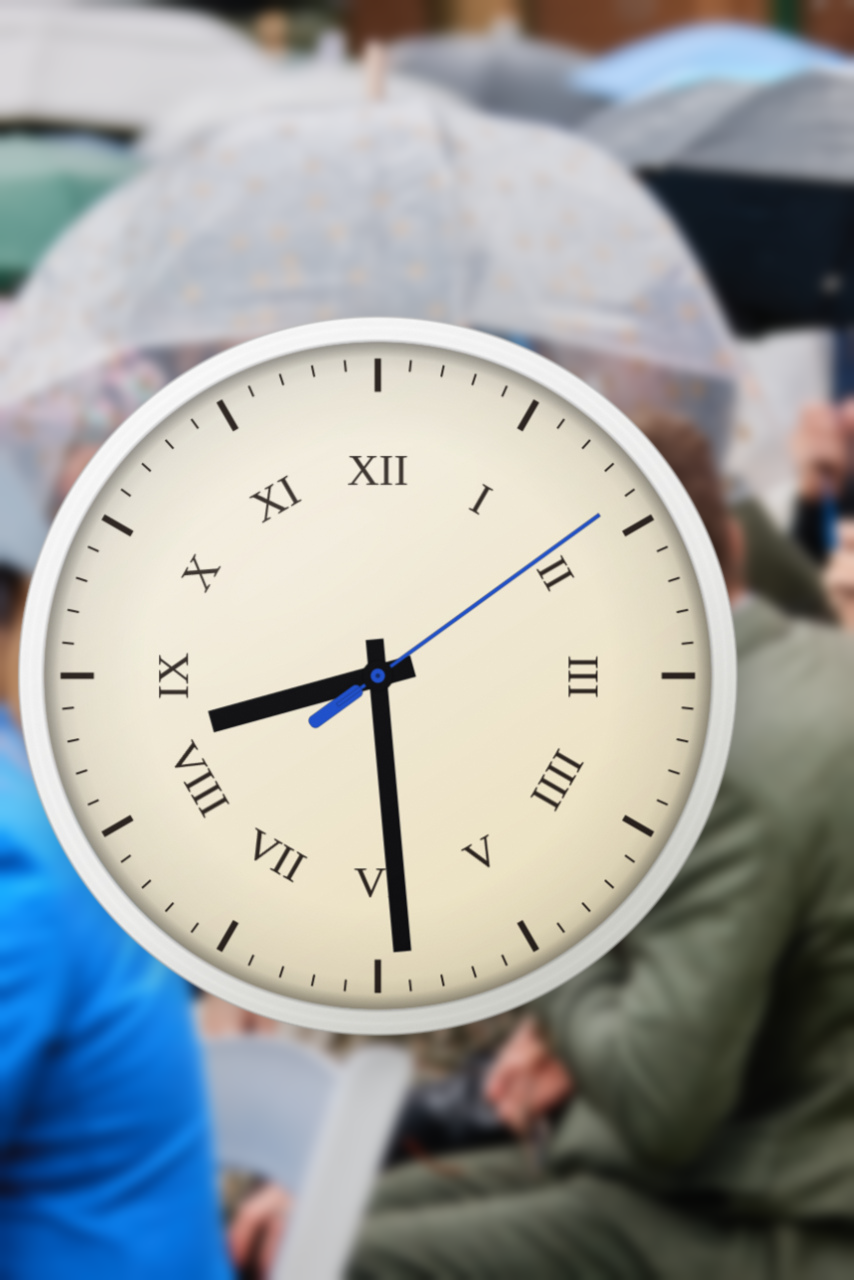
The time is {"hour": 8, "minute": 29, "second": 9}
